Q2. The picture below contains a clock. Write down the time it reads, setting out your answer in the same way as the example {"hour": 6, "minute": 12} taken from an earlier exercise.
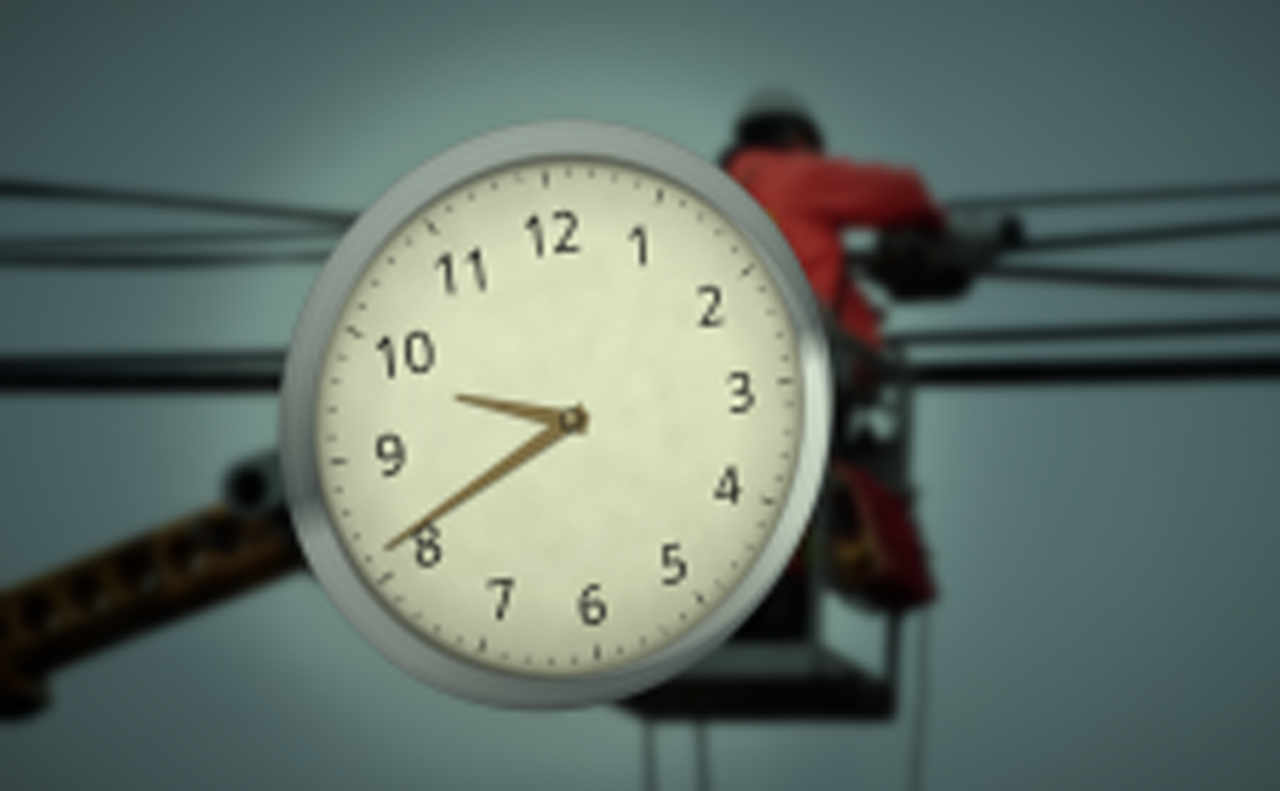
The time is {"hour": 9, "minute": 41}
